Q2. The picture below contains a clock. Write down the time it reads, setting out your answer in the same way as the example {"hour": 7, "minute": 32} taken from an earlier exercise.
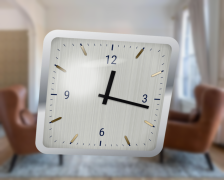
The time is {"hour": 12, "minute": 17}
